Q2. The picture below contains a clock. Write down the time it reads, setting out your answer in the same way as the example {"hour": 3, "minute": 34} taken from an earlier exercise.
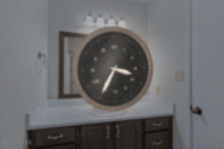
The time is {"hour": 3, "minute": 35}
